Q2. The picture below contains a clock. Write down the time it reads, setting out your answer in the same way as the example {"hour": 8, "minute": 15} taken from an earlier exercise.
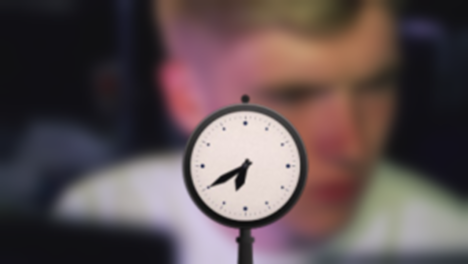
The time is {"hour": 6, "minute": 40}
